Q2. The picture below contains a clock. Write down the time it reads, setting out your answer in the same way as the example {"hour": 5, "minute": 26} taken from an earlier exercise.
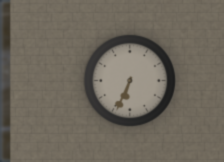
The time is {"hour": 6, "minute": 34}
